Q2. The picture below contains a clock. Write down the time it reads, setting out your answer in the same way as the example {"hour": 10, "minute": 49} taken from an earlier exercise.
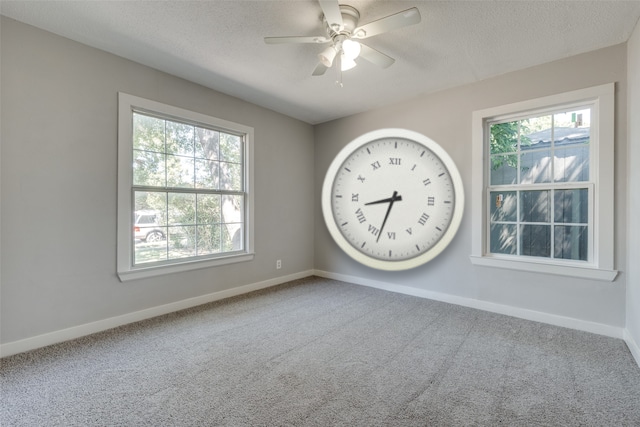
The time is {"hour": 8, "minute": 33}
